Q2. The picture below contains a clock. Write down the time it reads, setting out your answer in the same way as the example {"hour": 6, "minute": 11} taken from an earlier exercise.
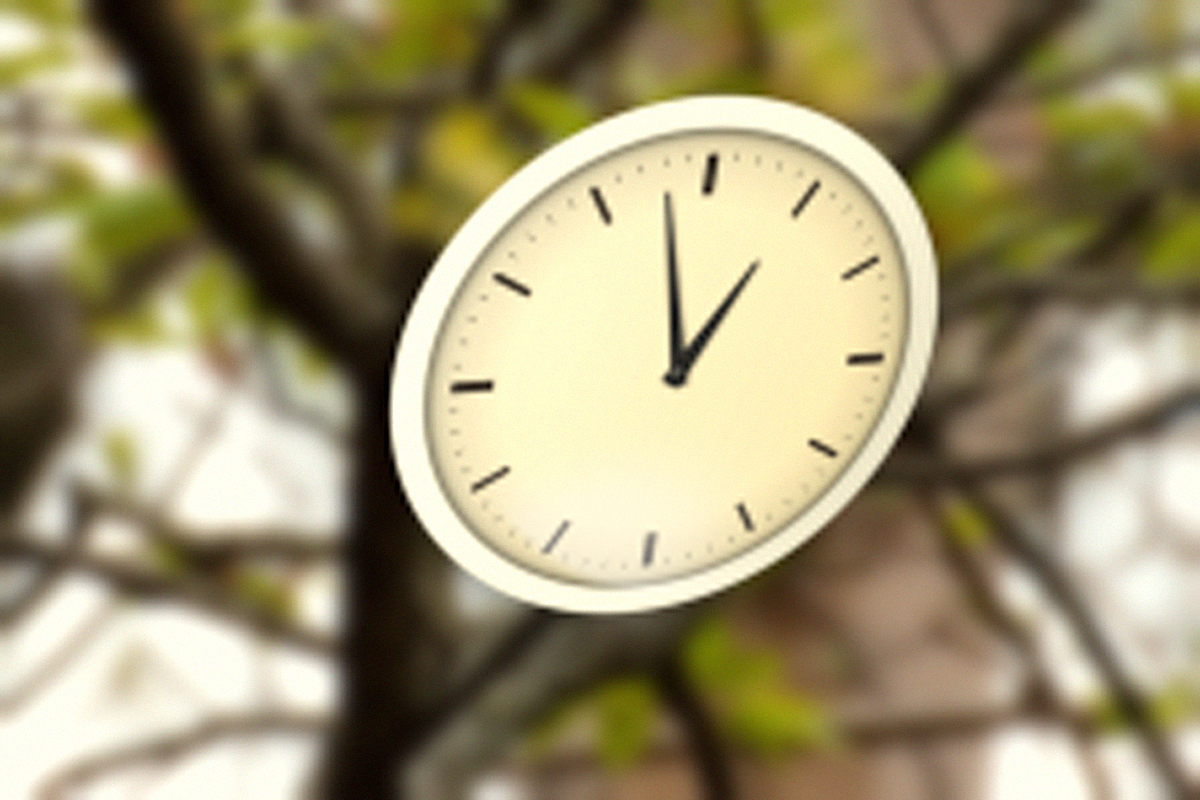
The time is {"hour": 12, "minute": 58}
